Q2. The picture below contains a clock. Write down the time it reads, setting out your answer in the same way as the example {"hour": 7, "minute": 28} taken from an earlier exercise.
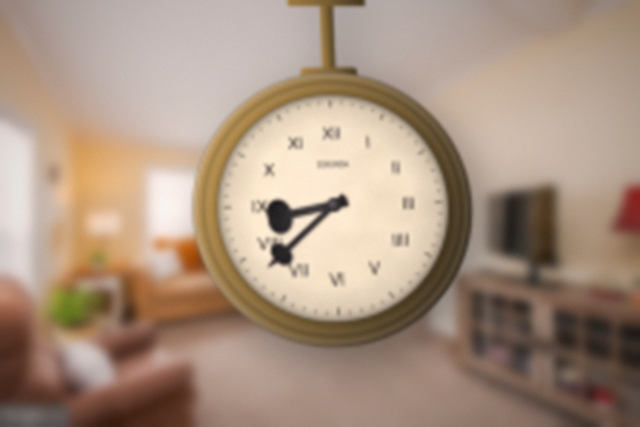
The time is {"hour": 8, "minute": 38}
